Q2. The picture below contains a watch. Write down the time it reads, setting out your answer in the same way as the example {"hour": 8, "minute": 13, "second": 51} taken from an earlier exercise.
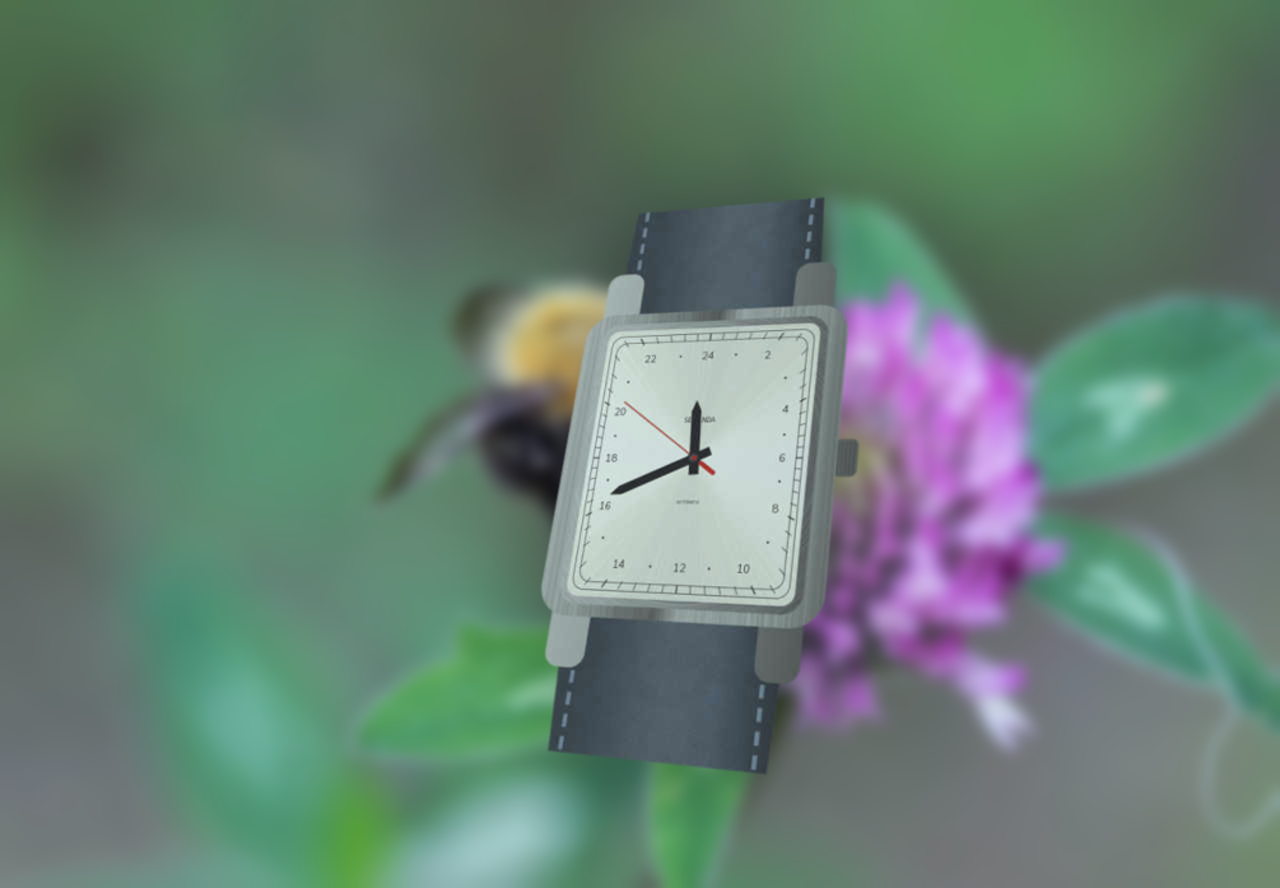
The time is {"hour": 23, "minute": 40, "second": 51}
